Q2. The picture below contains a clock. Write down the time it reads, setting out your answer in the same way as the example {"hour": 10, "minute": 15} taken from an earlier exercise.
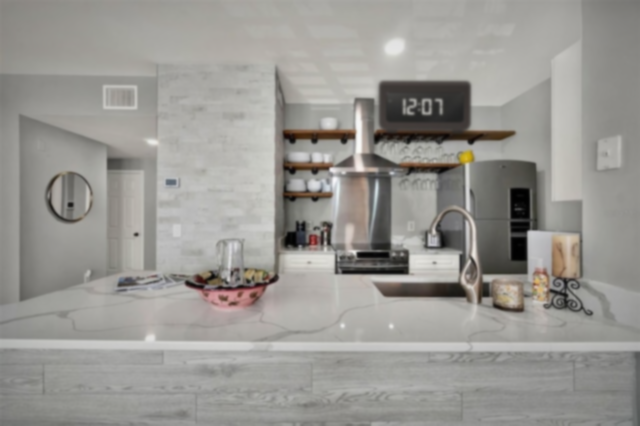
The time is {"hour": 12, "minute": 7}
